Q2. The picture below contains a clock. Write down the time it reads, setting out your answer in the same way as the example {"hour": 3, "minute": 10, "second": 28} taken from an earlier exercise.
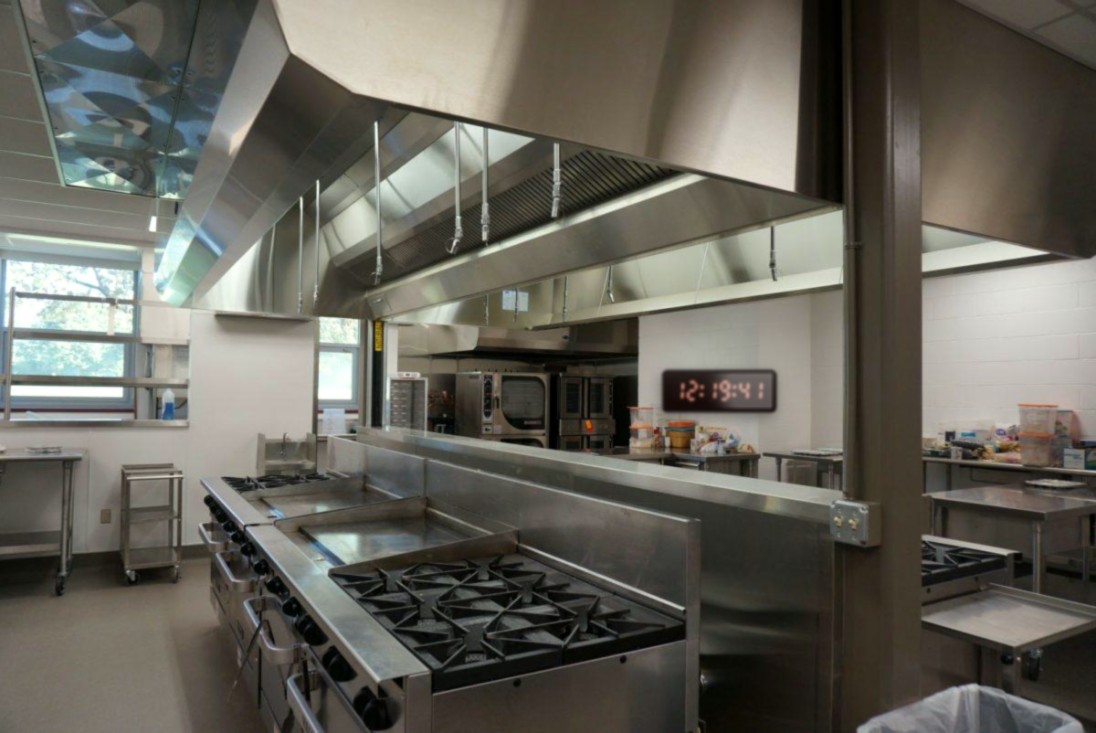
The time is {"hour": 12, "minute": 19, "second": 41}
